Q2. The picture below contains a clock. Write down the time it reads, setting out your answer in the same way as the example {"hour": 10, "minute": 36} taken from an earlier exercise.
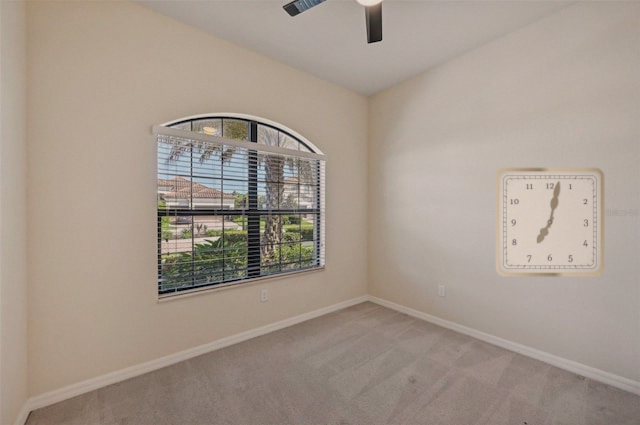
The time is {"hour": 7, "minute": 2}
